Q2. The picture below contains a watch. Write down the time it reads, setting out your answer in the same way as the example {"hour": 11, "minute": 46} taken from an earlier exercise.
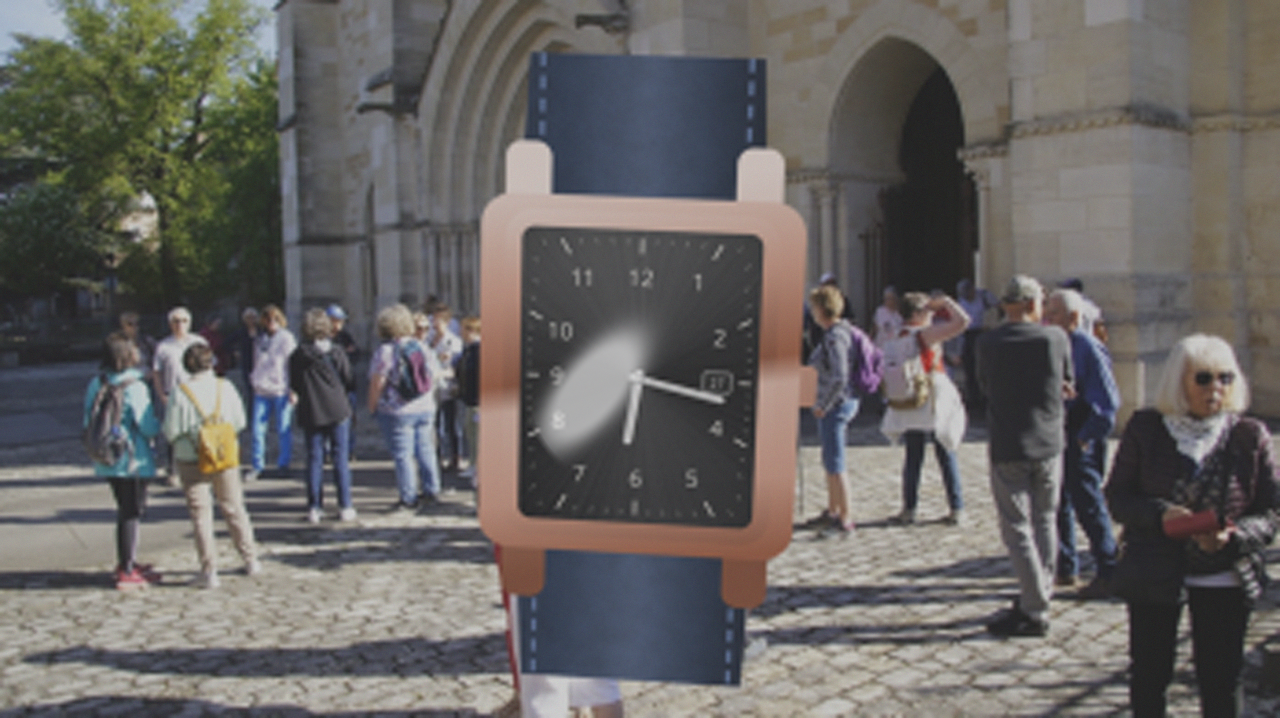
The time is {"hour": 6, "minute": 17}
